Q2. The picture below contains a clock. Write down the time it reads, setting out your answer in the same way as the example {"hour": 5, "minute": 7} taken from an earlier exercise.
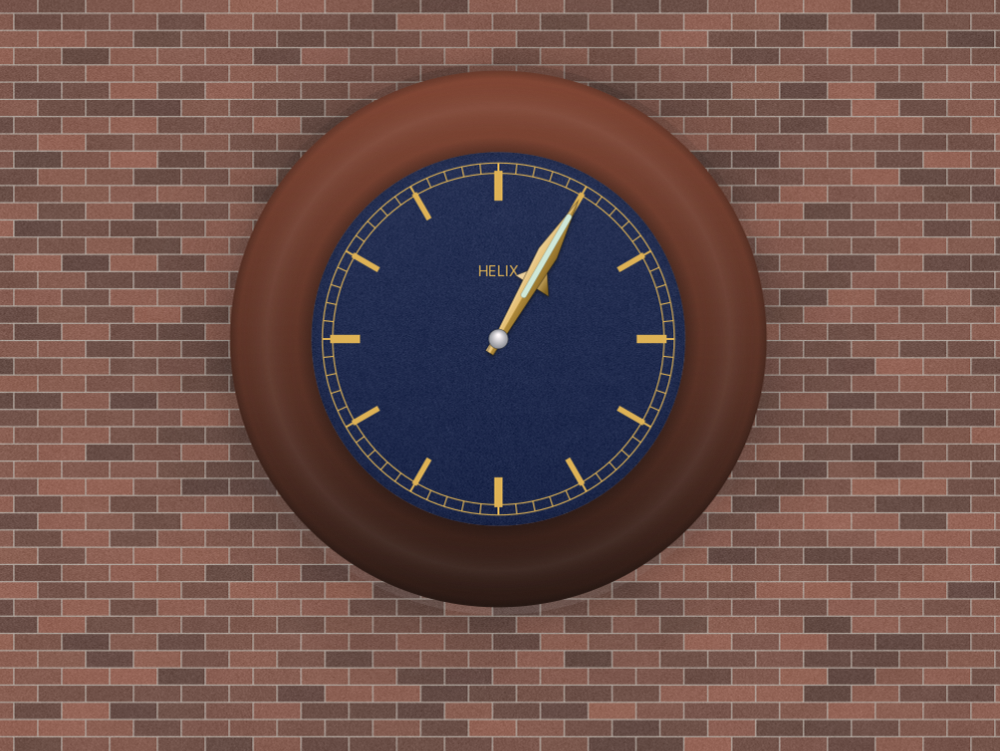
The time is {"hour": 1, "minute": 5}
